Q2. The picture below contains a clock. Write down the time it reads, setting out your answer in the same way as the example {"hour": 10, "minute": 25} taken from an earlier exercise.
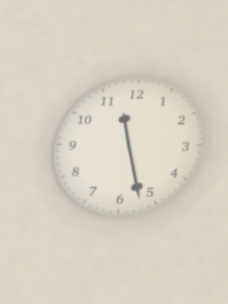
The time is {"hour": 11, "minute": 27}
